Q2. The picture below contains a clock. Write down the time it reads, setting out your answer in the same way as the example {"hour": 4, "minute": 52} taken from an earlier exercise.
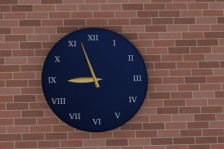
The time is {"hour": 8, "minute": 57}
